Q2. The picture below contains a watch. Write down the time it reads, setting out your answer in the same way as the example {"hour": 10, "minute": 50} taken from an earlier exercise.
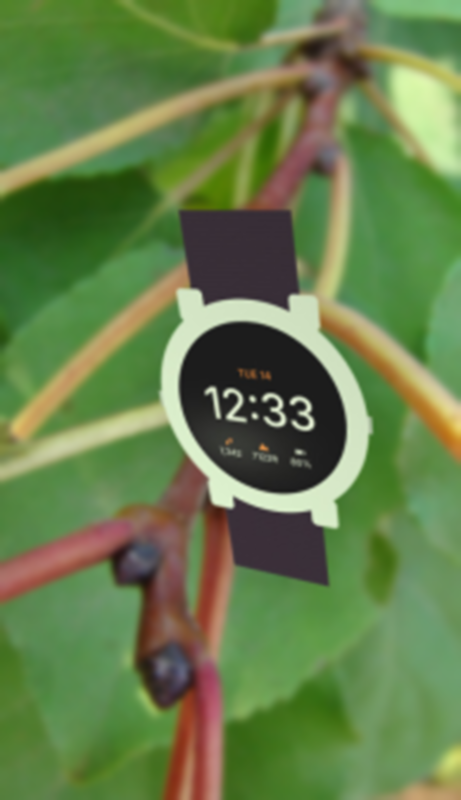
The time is {"hour": 12, "minute": 33}
